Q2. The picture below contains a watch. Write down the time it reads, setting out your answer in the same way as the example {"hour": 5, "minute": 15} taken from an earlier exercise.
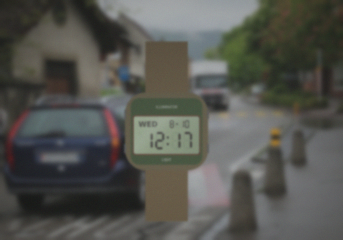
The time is {"hour": 12, "minute": 17}
